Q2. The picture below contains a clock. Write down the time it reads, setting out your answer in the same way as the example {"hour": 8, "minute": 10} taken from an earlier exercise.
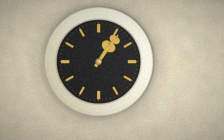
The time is {"hour": 1, "minute": 6}
